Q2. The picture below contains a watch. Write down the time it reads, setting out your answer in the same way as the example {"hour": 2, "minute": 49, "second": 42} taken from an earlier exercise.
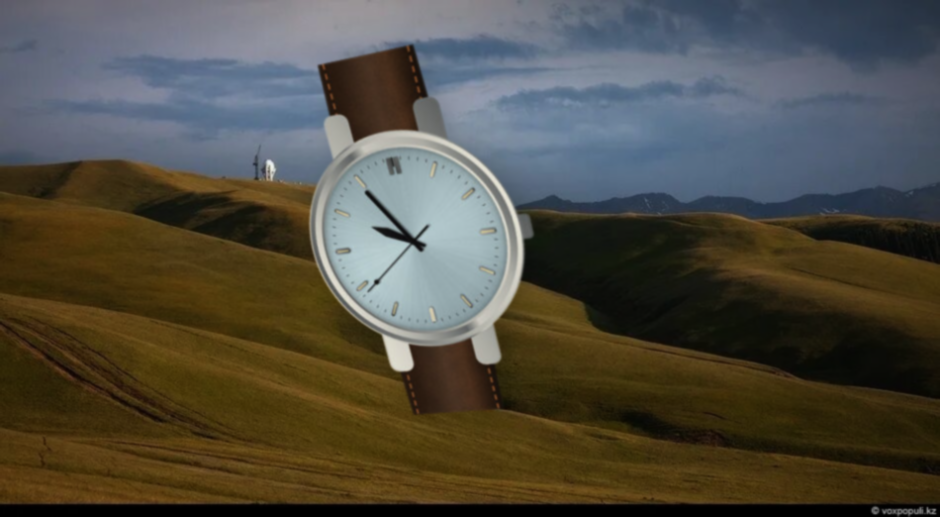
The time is {"hour": 9, "minute": 54, "second": 39}
